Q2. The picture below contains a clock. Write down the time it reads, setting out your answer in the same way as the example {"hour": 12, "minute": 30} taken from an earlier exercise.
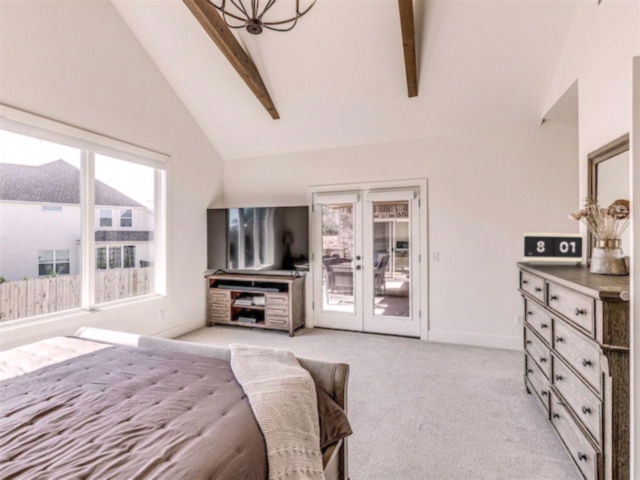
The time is {"hour": 8, "minute": 1}
